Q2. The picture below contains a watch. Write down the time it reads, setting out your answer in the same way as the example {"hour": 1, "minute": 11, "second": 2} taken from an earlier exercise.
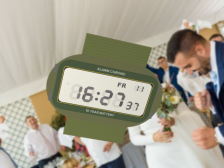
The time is {"hour": 16, "minute": 27, "second": 37}
